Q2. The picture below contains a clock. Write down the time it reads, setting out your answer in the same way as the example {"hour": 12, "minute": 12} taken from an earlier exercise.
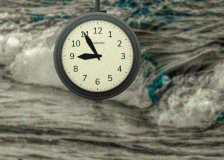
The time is {"hour": 8, "minute": 55}
